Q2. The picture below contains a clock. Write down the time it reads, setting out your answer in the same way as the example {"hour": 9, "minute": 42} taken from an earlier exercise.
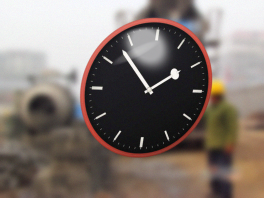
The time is {"hour": 1, "minute": 53}
